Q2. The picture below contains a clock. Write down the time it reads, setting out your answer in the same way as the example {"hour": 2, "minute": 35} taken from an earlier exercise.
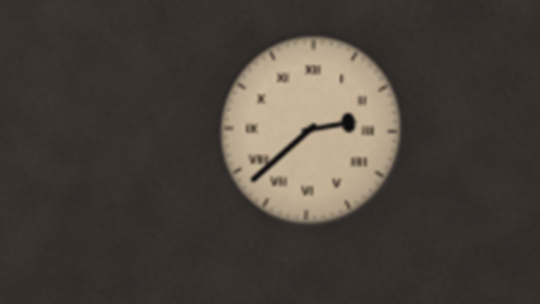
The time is {"hour": 2, "minute": 38}
